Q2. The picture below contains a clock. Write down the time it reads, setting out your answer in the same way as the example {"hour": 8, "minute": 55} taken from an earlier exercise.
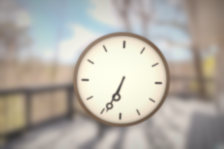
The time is {"hour": 6, "minute": 34}
